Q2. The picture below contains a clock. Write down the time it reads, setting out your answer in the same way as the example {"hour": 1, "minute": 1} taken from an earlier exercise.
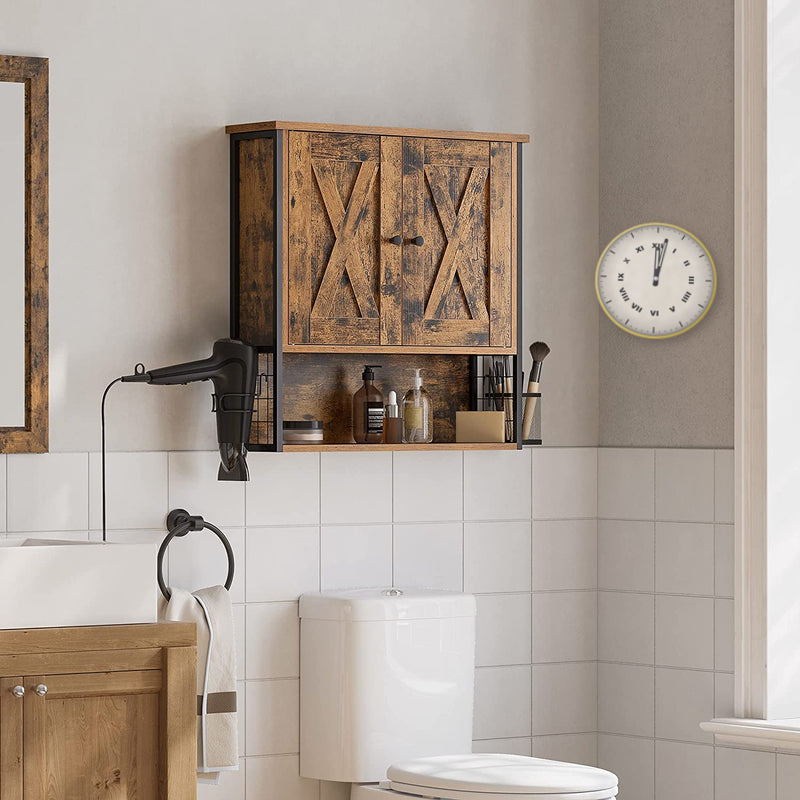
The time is {"hour": 12, "minute": 2}
